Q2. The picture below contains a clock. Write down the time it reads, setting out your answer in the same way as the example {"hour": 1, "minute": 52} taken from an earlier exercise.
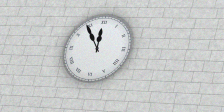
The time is {"hour": 11, "minute": 54}
